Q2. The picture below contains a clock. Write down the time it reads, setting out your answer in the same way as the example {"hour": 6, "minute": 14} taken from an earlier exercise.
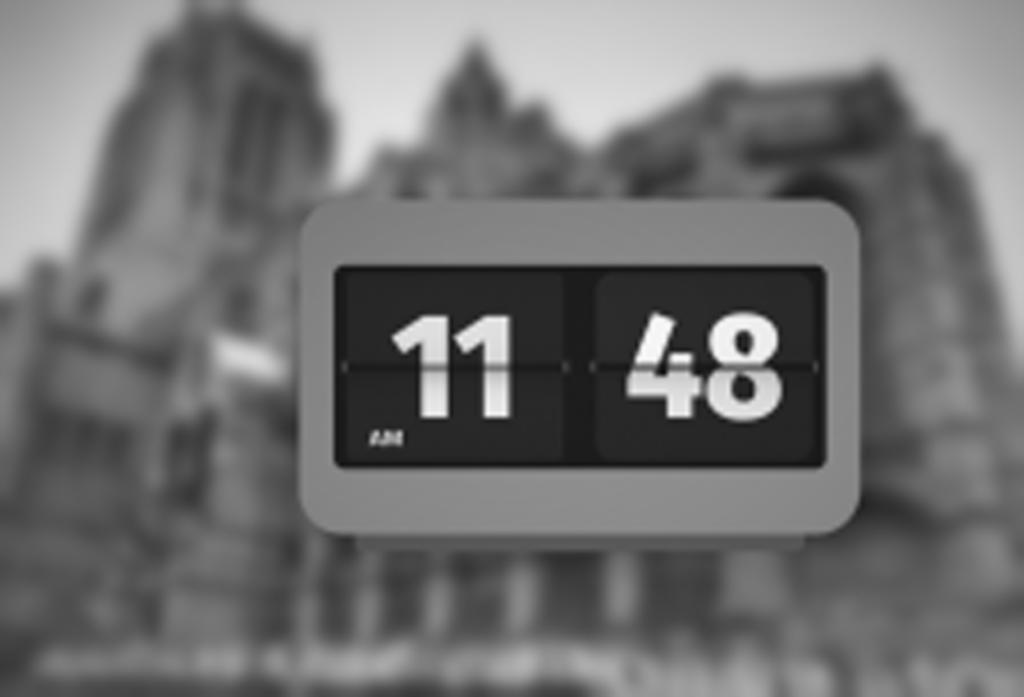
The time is {"hour": 11, "minute": 48}
